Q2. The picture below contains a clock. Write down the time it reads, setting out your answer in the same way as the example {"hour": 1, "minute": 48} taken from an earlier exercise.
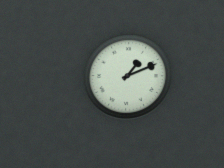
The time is {"hour": 1, "minute": 11}
